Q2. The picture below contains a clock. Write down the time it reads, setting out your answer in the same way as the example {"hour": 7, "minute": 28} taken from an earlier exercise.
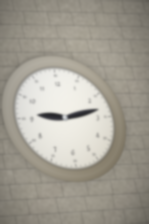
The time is {"hour": 9, "minute": 13}
